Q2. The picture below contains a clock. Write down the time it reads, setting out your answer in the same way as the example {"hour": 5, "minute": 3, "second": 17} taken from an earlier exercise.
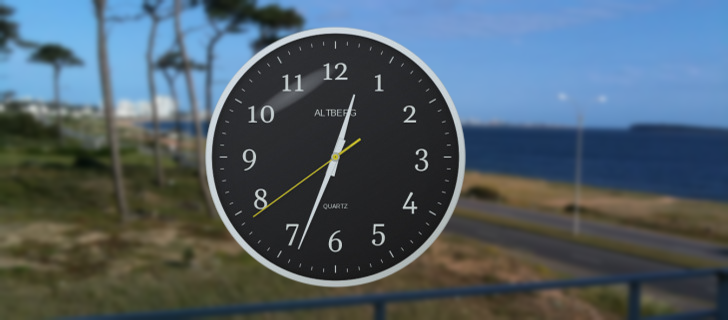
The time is {"hour": 12, "minute": 33, "second": 39}
